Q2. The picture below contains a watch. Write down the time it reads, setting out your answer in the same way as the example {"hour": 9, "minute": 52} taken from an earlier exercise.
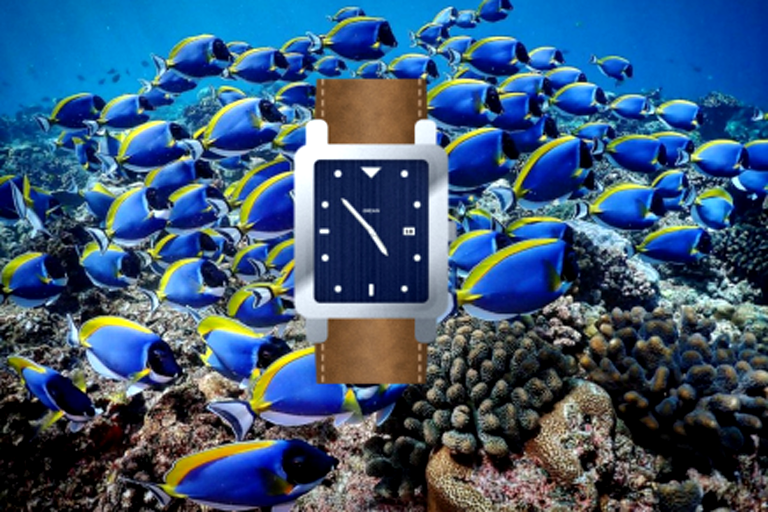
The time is {"hour": 4, "minute": 53}
